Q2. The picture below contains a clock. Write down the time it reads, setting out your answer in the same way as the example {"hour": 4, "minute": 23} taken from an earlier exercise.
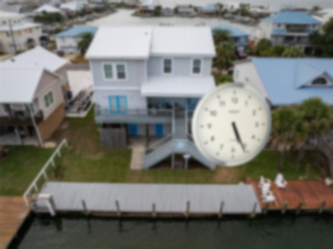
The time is {"hour": 5, "minute": 26}
